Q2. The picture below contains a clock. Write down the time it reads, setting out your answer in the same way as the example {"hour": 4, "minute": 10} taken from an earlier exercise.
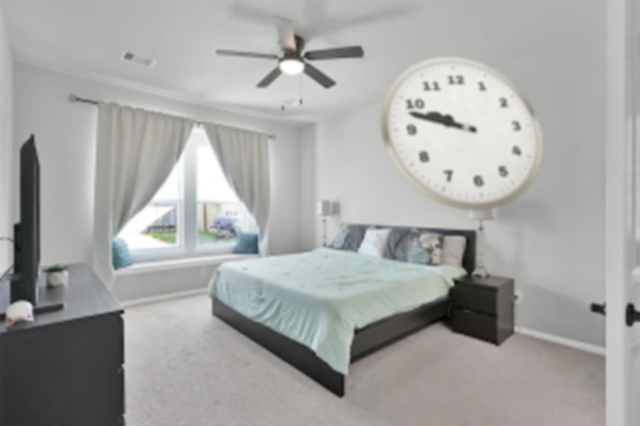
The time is {"hour": 9, "minute": 48}
